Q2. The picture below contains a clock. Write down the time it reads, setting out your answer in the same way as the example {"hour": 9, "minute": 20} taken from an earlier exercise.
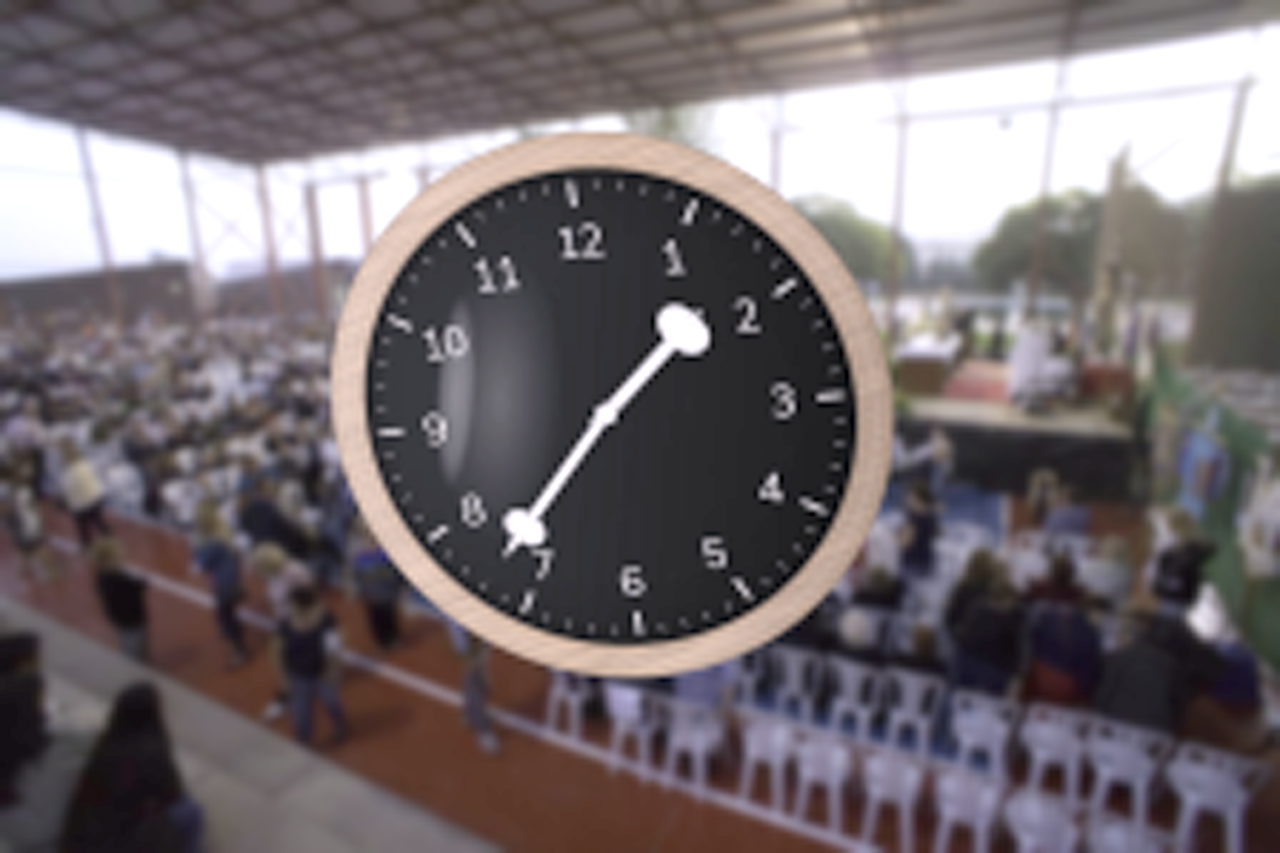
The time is {"hour": 1, "minute": 37}
